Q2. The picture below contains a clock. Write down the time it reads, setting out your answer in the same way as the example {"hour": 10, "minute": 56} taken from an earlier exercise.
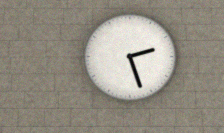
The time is {"hour": 2, "minute": 27}
